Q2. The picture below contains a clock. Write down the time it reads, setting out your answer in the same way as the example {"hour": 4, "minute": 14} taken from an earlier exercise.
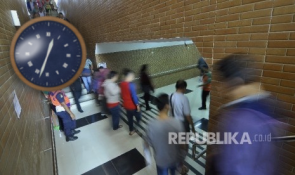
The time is {"hour": 12, "minute": 33}
